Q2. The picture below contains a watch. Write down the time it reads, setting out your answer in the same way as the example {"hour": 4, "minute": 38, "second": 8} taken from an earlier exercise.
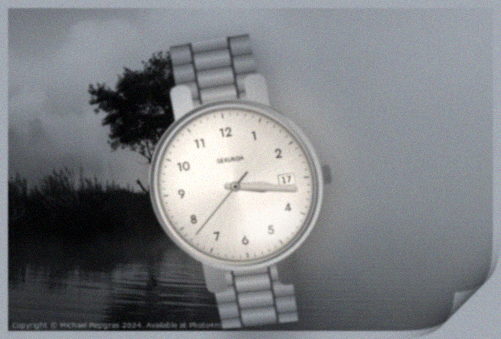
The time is {"hour": 3, "minute": 16, "second": 38}
